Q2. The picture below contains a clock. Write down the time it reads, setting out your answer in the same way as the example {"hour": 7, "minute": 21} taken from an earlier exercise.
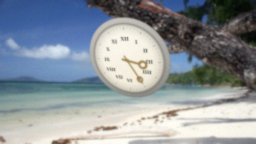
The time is {"hour": 3, "minute": 25}
